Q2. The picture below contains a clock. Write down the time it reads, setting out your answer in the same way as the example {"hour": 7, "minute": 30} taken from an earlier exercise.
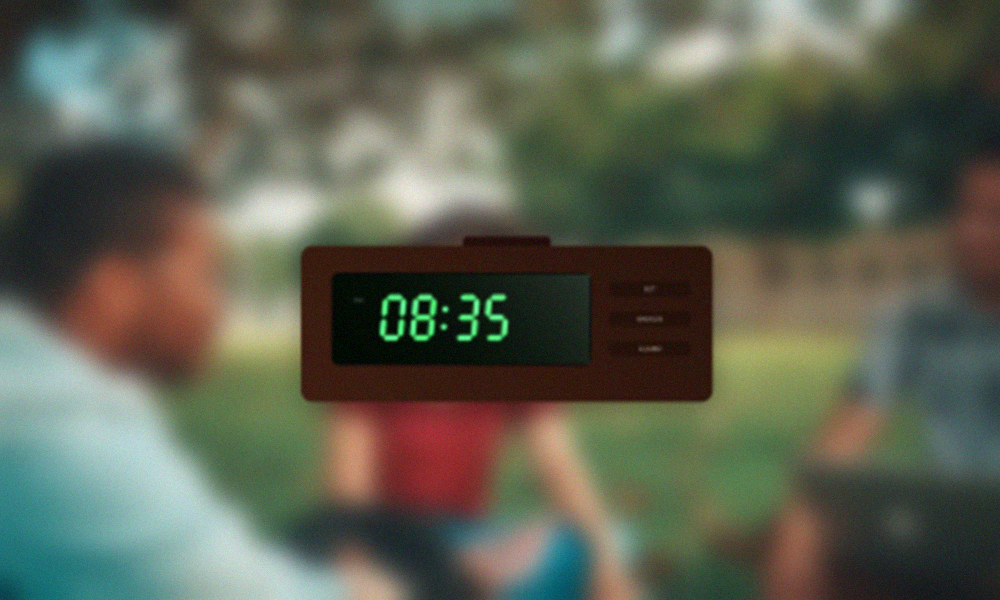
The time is {"hour": 8, "minute": 35}
